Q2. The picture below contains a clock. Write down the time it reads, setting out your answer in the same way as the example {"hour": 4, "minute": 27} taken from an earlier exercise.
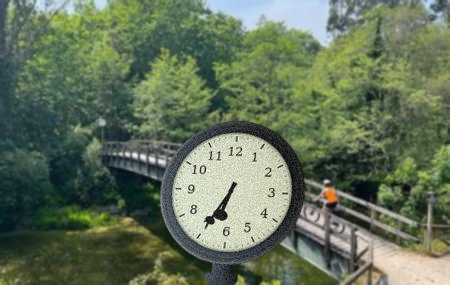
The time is {"hour": 6, "minute": 35}
